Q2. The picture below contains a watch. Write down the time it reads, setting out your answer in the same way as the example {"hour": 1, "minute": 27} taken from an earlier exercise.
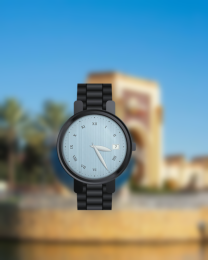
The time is {"hour": 3, "minute": 25}
